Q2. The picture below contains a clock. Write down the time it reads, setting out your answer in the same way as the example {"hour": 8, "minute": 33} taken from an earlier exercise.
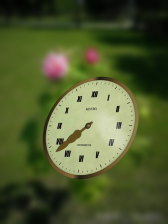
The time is {"hour": 7, "minute": 38}
